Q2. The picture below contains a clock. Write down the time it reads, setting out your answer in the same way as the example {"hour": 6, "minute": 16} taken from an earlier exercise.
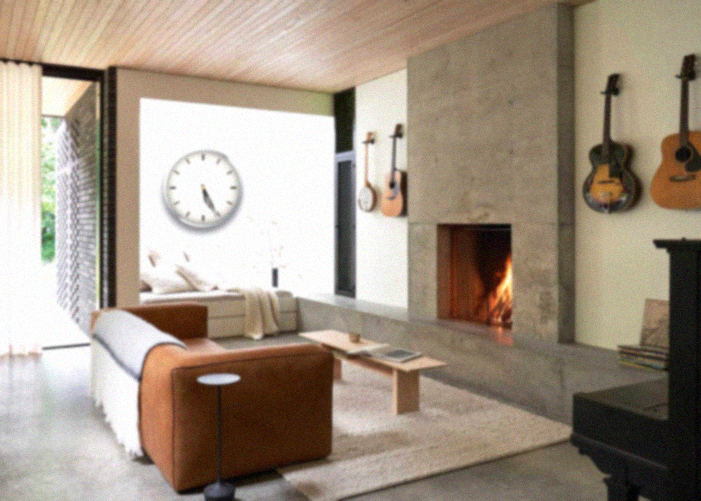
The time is {"hour": 5, "minute": 26}
